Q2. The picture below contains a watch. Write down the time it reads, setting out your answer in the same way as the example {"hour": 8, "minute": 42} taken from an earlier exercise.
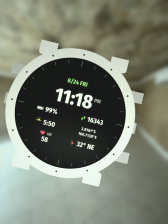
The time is {"hour": 11, "minute": 18}
